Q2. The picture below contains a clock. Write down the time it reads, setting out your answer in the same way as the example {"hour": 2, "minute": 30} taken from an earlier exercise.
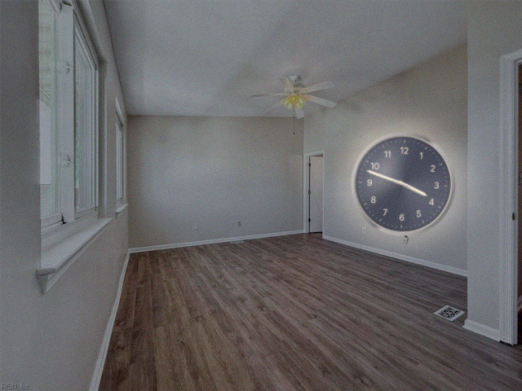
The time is {"hour": 3, "minute": 48}
